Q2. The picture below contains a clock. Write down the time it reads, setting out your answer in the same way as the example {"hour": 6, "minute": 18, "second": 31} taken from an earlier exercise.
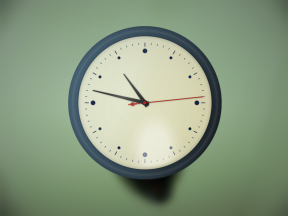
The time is {"hour": 10, "minute": 47, "second": 14}
